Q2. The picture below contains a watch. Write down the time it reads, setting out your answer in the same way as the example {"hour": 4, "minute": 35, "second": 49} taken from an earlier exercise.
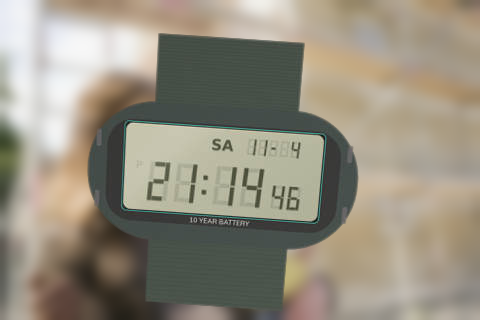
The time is {"hour": 21, "minute": 14, "second": 46}
